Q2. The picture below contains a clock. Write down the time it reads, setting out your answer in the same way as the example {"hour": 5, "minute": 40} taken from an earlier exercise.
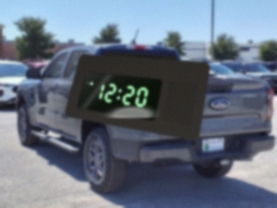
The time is {"hour": 12, "minute": 20}
